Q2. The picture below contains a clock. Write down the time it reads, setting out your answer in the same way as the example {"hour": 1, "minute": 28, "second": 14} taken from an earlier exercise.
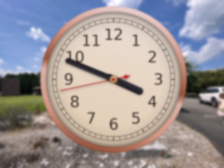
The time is {"hour": 3, "minute": 48, "second": 43}
